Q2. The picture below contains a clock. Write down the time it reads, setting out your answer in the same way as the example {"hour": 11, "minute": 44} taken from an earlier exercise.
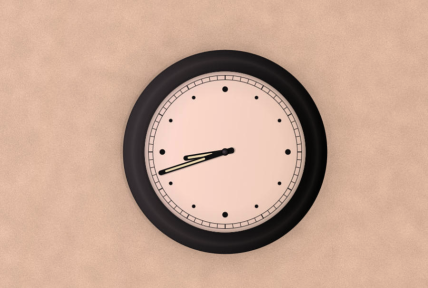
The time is {"hour": 8, "minute": 42}
